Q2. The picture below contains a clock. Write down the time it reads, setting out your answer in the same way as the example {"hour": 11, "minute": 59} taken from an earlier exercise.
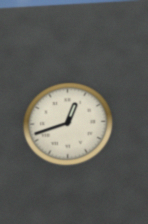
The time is {"hour": 12, "minute": 42}
